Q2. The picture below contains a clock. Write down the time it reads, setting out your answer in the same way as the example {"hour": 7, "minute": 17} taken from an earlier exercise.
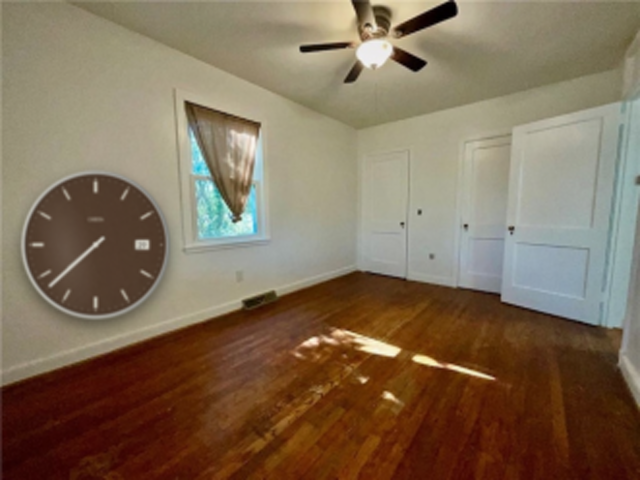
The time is {"hour": 7, "minute": 38}
